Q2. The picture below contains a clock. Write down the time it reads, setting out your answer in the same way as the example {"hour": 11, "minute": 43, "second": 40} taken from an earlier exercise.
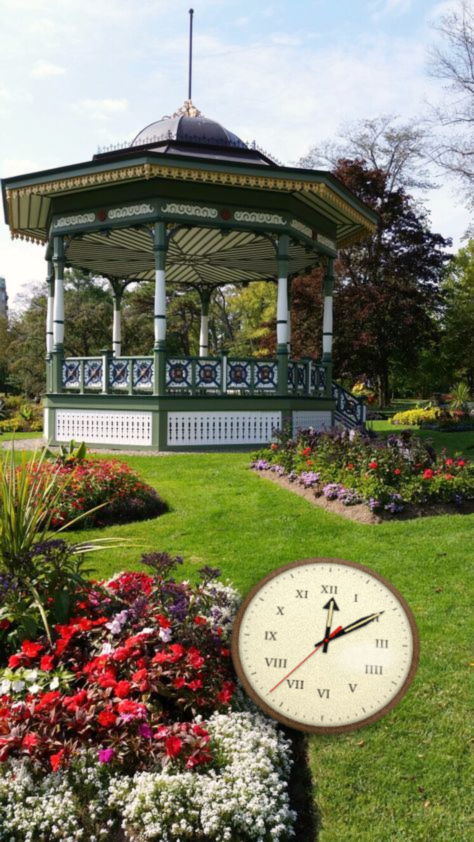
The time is {"hour": 12, "minute": 9, "second": 37}
